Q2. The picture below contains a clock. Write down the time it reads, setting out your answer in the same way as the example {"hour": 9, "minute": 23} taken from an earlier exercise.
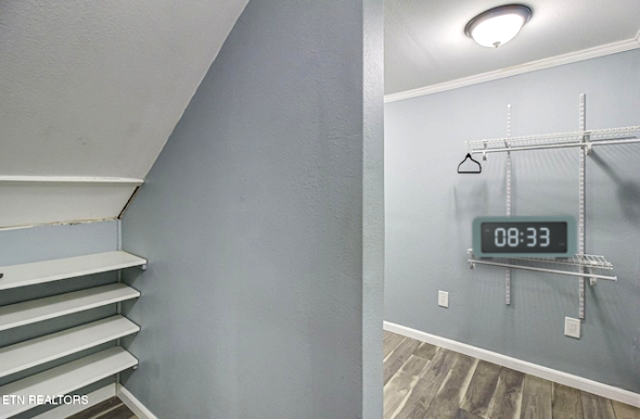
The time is {"hour": 8, "minute": 33}
